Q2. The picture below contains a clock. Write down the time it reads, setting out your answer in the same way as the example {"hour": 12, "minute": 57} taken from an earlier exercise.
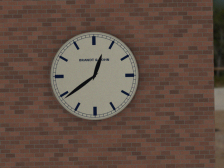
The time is {"hour": 12, "minute": 39}
